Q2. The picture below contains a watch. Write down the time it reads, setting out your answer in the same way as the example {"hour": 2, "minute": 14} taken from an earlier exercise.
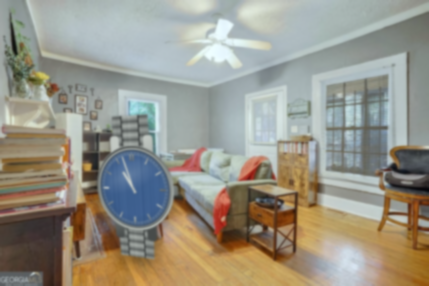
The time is {"hour": 10, "minute": 57}
